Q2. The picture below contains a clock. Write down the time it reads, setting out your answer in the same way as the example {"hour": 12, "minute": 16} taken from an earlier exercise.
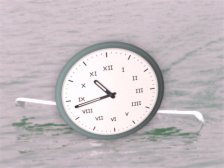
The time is {"hour": 10, "minute": 43}
